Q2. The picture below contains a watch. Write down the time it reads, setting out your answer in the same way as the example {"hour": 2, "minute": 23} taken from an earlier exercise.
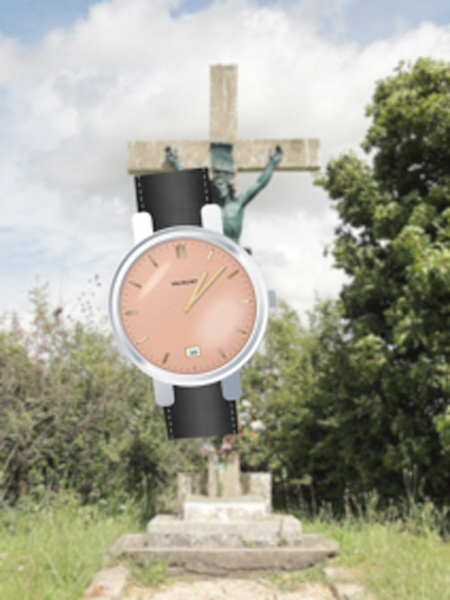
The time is {"hour": 1, "minute": 8}
